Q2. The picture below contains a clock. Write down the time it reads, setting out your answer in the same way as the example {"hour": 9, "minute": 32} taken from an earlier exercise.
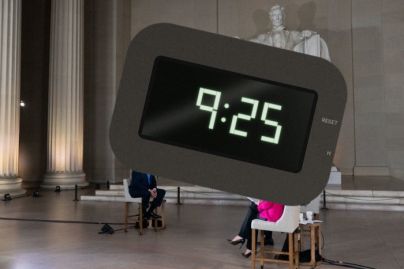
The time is {"hour": 9, "minute": 25}
